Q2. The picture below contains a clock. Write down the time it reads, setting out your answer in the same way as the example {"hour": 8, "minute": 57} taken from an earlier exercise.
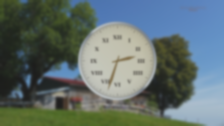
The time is {"hour": 2, "minute": 33}
